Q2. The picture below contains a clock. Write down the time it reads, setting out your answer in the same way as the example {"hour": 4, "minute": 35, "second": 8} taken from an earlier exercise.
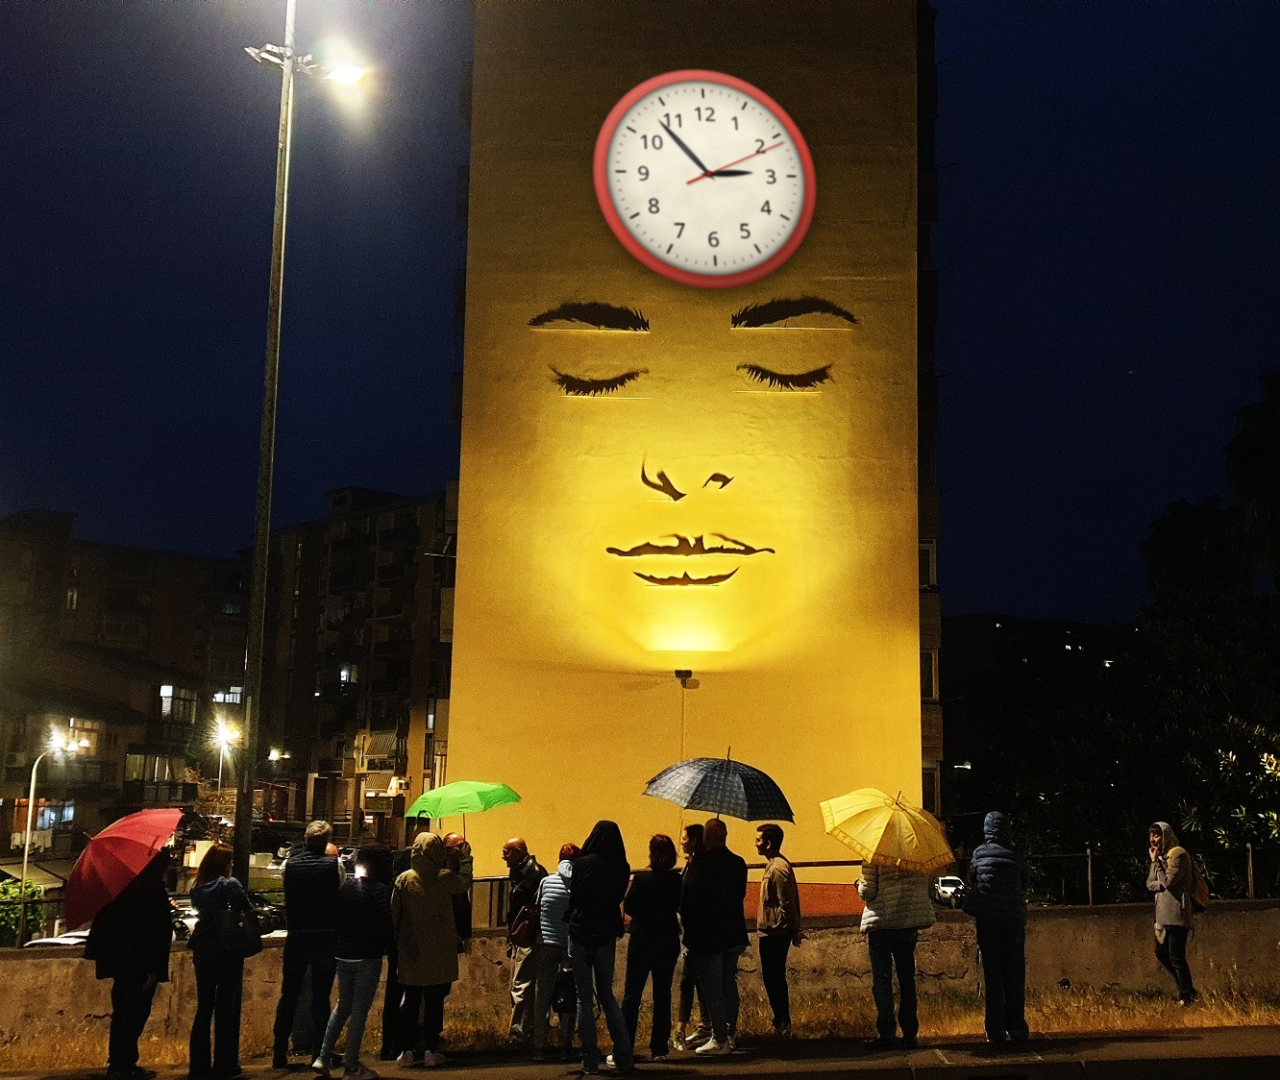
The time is {"hour": 2, "minute": 53, "second": 11}
